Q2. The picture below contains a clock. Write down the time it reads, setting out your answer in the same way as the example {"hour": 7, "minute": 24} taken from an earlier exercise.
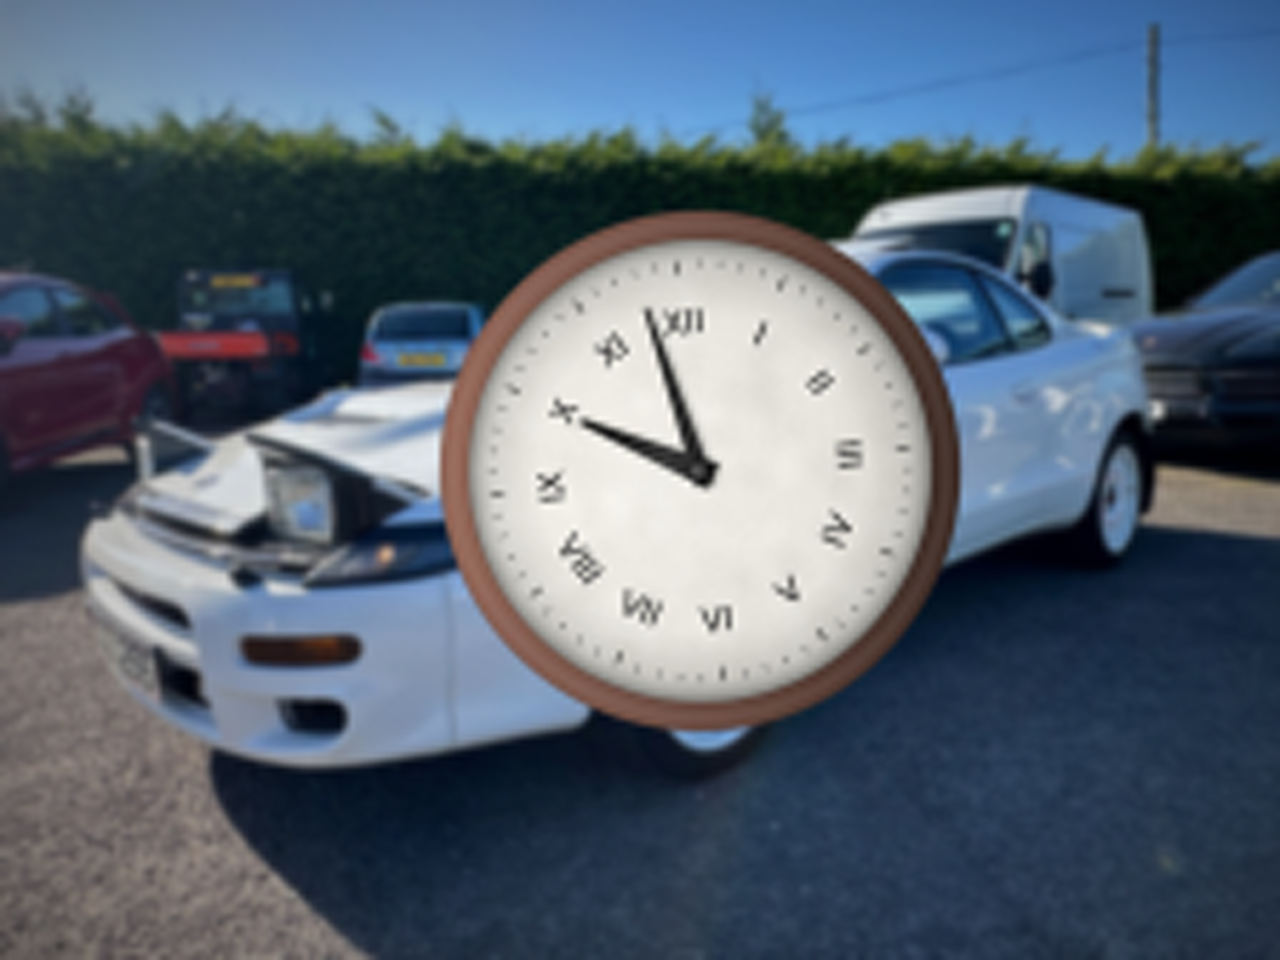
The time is {"hour": 9, "minute": 58}
